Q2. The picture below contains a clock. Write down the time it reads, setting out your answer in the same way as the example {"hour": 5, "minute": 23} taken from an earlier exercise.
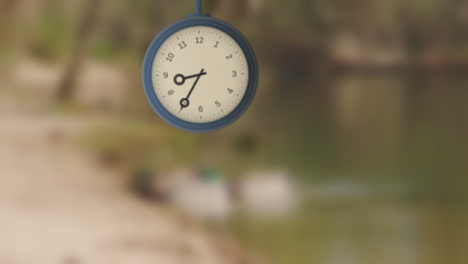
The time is {"hour": 8, "minute": 35}
